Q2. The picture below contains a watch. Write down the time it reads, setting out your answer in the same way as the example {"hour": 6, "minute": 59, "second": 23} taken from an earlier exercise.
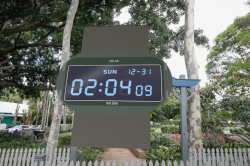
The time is {"hour": 2, "minute": 4, "second": 9}
